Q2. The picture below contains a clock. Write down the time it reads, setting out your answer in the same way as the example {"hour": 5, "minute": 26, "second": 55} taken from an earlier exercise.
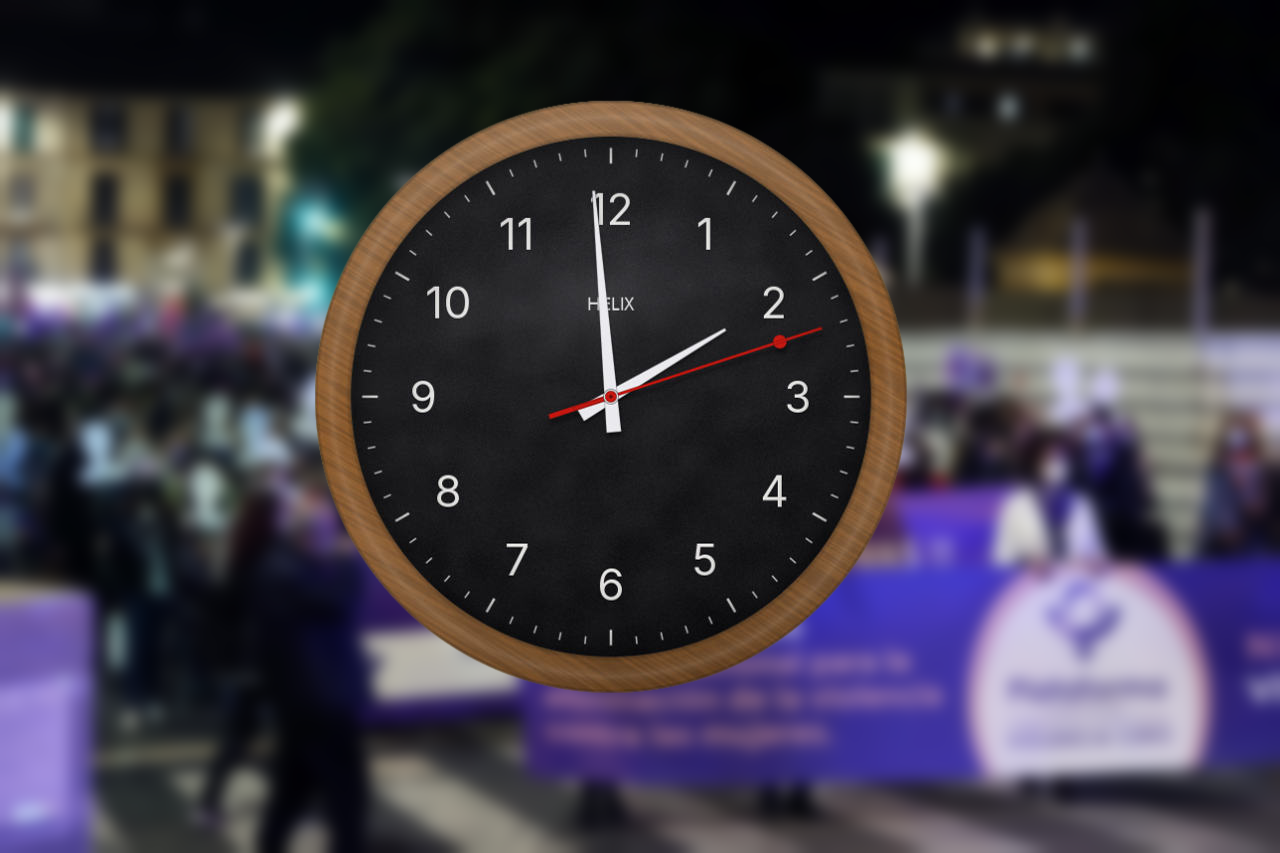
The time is {"hour": 1, "minute": 59, "second": 12}
